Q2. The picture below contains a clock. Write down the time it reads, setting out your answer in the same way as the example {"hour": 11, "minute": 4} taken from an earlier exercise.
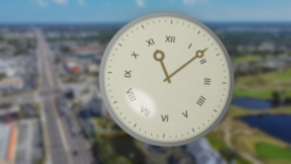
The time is {"hour": 11, "minute": 8}
